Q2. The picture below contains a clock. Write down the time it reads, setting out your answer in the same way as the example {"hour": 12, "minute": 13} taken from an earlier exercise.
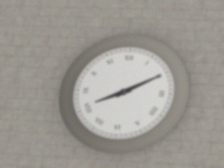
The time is {"hour": 8, "minute": 10}
